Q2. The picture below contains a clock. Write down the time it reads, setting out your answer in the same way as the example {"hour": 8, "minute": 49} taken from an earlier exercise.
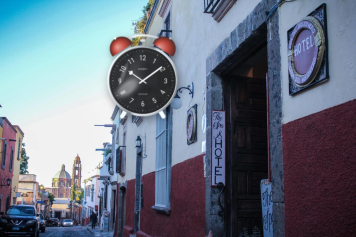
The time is {"hour": 10, "minute": 9}
